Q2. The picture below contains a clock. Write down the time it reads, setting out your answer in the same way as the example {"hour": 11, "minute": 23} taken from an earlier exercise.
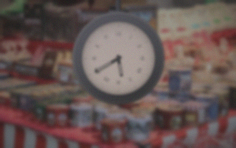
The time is {"hour": 5, "minute": 40}
